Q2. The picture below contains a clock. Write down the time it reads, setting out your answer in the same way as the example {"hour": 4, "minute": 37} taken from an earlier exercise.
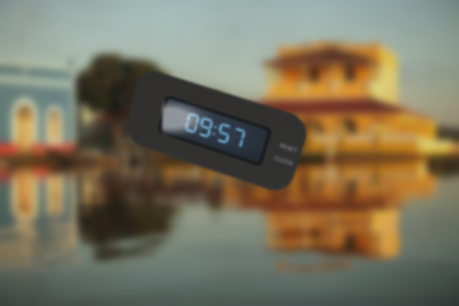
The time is {"hour": 9, "minute": 57}
